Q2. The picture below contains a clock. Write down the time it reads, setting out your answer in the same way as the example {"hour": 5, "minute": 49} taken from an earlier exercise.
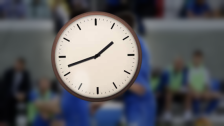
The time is {"hour": 1, "minute": 42}
